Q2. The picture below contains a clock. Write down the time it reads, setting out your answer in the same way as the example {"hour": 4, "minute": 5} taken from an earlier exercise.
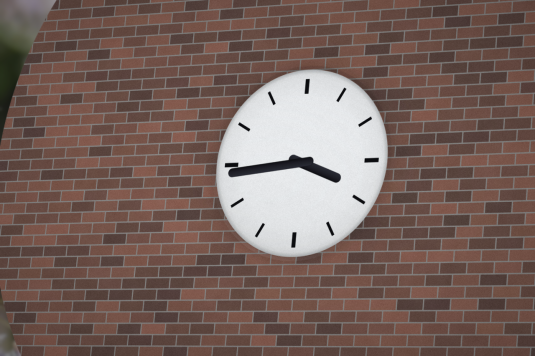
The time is {"hour": 3, "minute": 44}
